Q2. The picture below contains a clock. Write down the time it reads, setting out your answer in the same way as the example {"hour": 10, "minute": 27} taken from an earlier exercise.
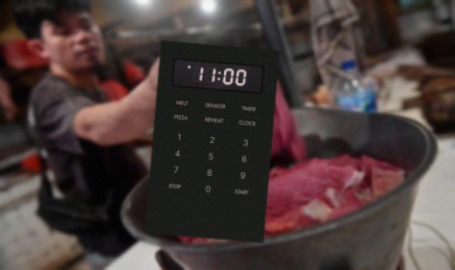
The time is {"hour": 11, "minute": 0}
